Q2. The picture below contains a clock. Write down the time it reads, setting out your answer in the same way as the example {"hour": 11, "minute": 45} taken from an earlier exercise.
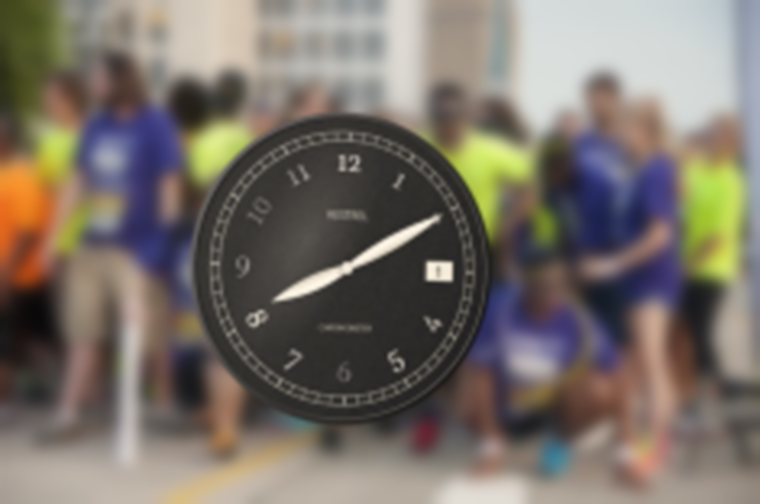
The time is {"hour": 8, "minute": 10}
